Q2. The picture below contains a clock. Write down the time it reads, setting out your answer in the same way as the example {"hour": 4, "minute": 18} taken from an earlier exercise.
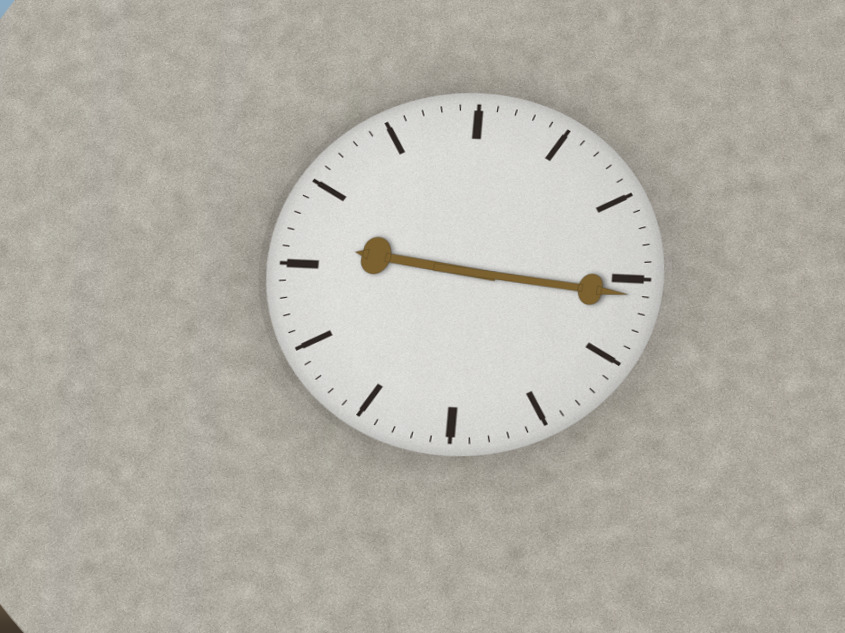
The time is {"hour": 9, "minute": 16}
